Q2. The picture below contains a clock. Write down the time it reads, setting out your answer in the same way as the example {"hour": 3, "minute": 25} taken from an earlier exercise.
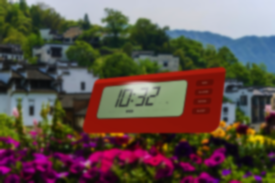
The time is {"hour": 10, "minute": 32}
